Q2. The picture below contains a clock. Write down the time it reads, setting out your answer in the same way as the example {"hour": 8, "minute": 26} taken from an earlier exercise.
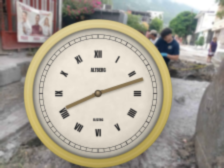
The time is {"hour": 8, "minute": 12}
